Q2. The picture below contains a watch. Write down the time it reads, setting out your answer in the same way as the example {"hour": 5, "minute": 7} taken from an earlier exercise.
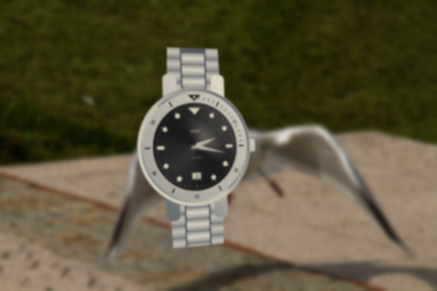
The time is {"hour": 2, "minute": 17}
